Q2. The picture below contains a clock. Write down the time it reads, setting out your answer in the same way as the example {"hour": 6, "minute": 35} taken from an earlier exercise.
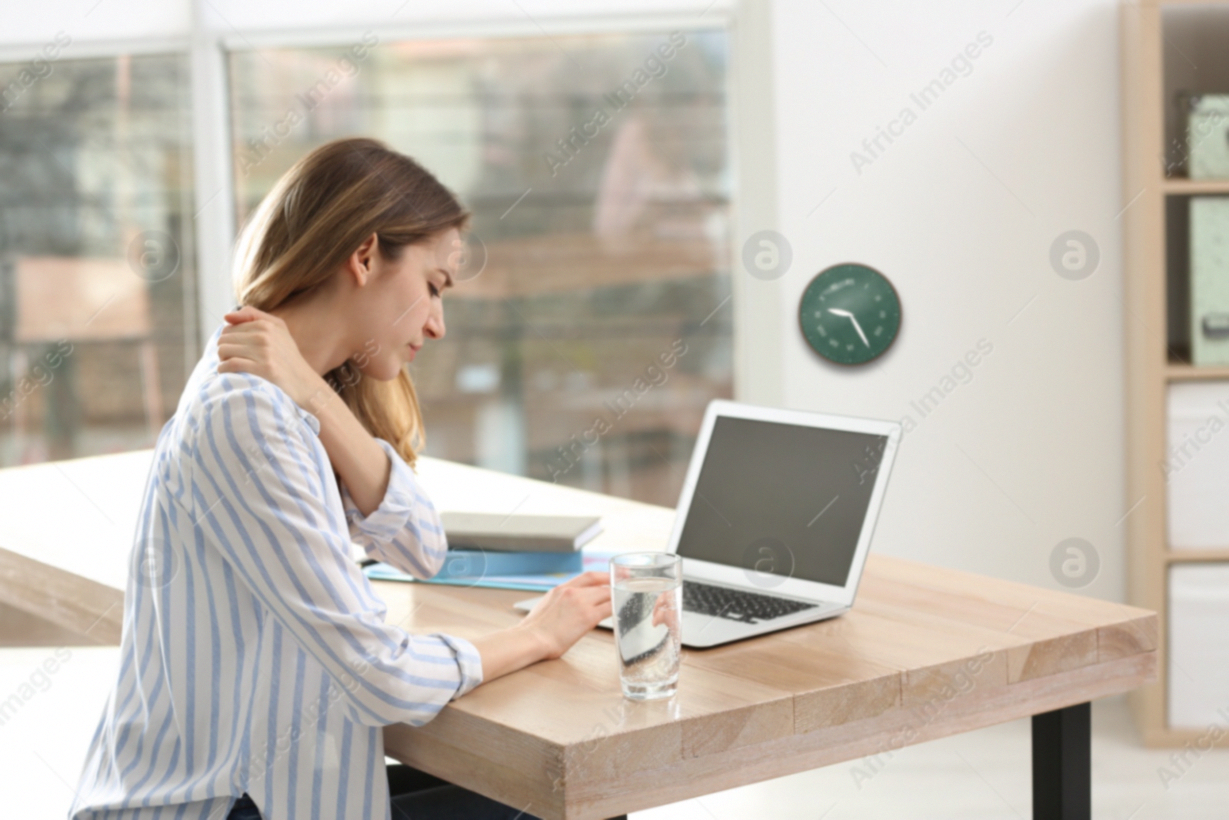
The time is {"hour": 9, "minute": 25}
